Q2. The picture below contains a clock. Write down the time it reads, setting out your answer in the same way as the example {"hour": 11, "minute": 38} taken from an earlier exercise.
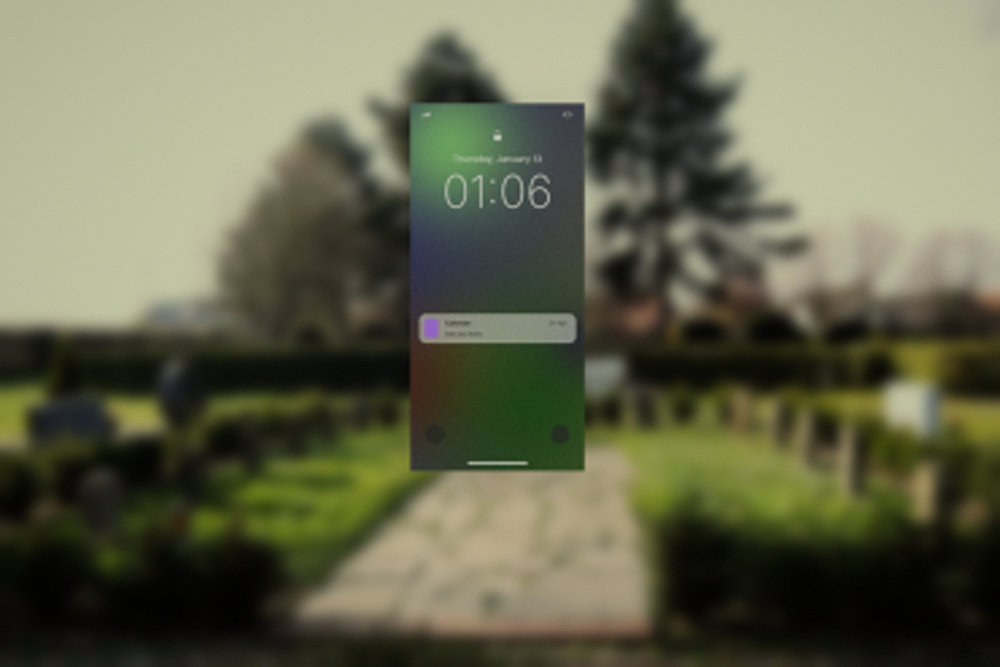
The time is {"hour": 1, "minute": 6}
